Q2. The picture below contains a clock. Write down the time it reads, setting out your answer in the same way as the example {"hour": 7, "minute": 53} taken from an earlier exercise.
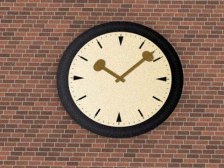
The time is {"hour": 10, "minute": 8}
